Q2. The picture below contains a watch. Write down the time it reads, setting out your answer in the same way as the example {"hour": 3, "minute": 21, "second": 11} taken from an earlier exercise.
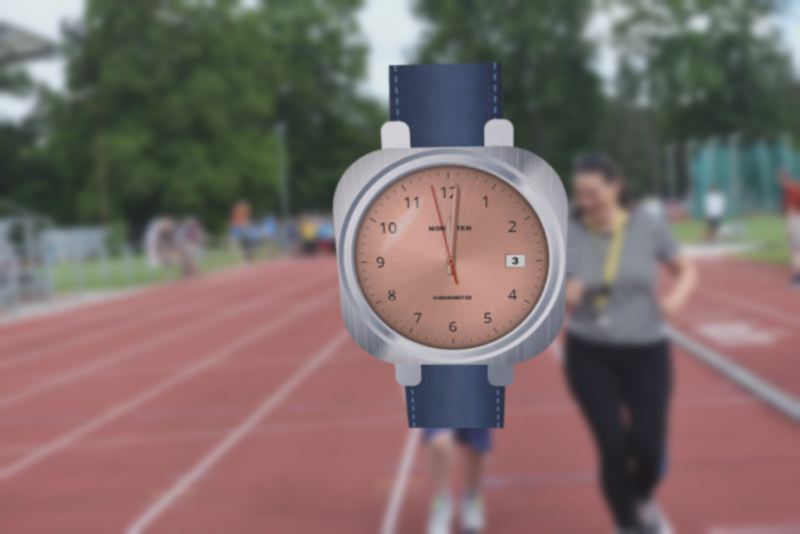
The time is {"hour": 12, "minute": 0, "second": 58}
